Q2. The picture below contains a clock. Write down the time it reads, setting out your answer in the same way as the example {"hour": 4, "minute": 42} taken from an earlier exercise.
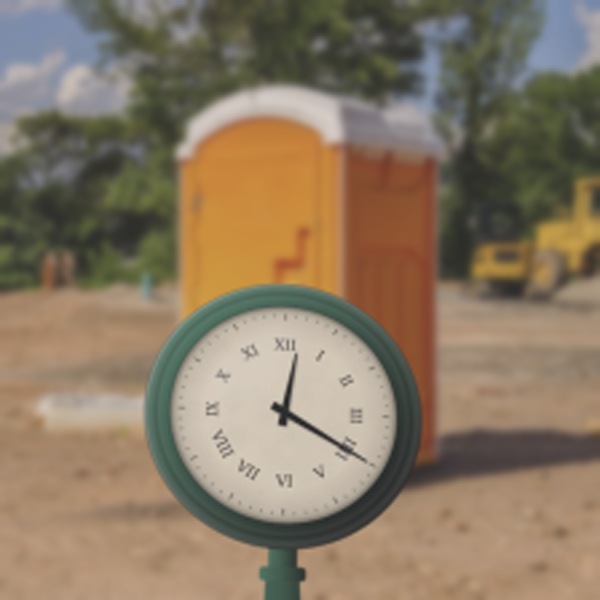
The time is {"hour": 12, "minute": 20}
